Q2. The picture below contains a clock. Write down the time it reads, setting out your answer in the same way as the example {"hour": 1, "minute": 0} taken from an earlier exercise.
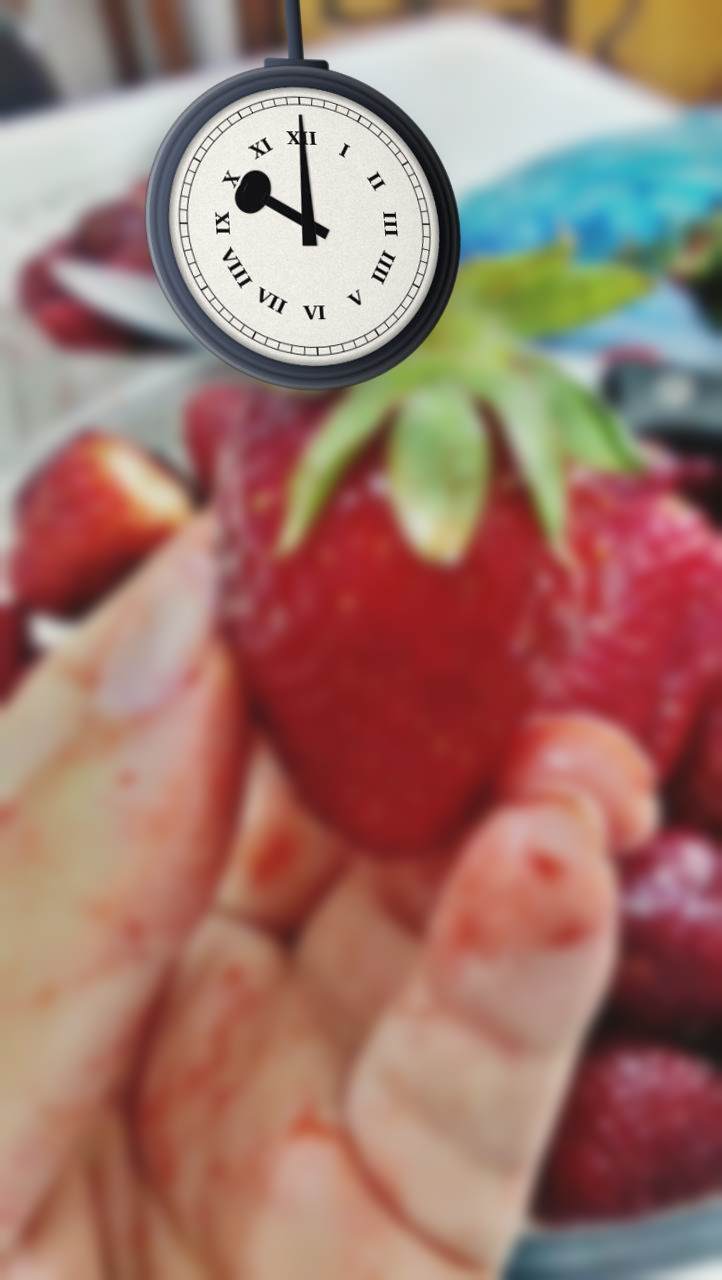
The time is {"hour": 10, "minute": 0}
